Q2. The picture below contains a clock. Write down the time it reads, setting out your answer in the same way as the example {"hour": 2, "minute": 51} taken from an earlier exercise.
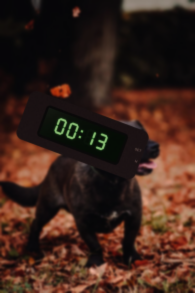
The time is {"hour": 0, "minute": 13}
